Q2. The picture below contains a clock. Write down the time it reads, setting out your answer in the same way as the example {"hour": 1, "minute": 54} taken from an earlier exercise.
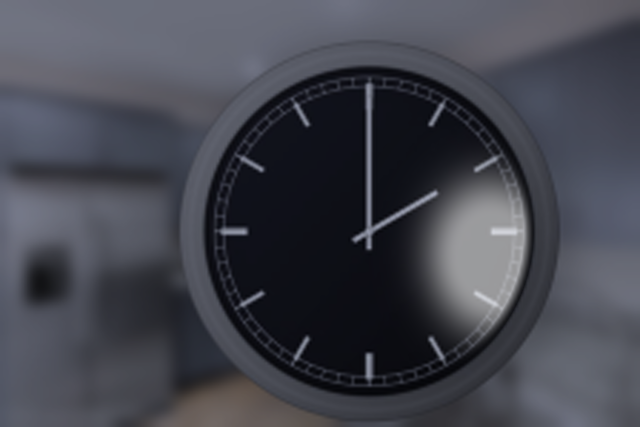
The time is {"hour": 2, "minute": 0}
